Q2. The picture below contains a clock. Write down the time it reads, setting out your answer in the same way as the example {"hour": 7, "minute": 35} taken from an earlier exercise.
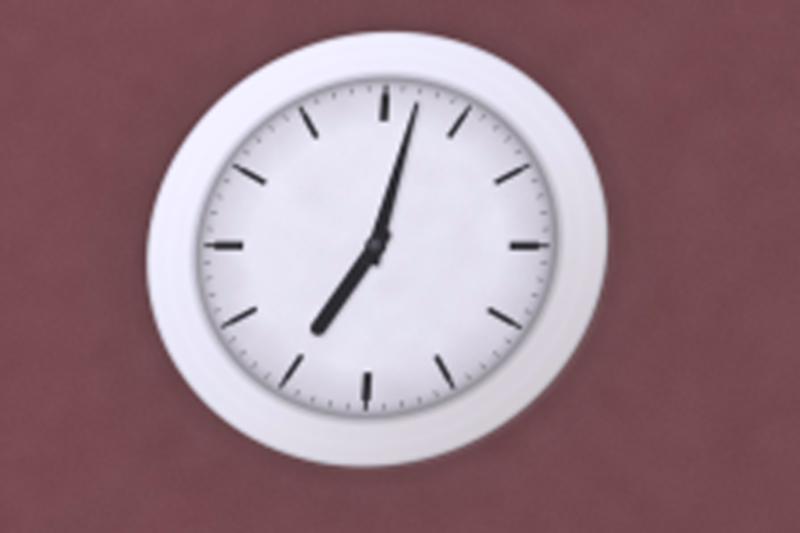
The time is {"hour": 7, "minute": 2}
